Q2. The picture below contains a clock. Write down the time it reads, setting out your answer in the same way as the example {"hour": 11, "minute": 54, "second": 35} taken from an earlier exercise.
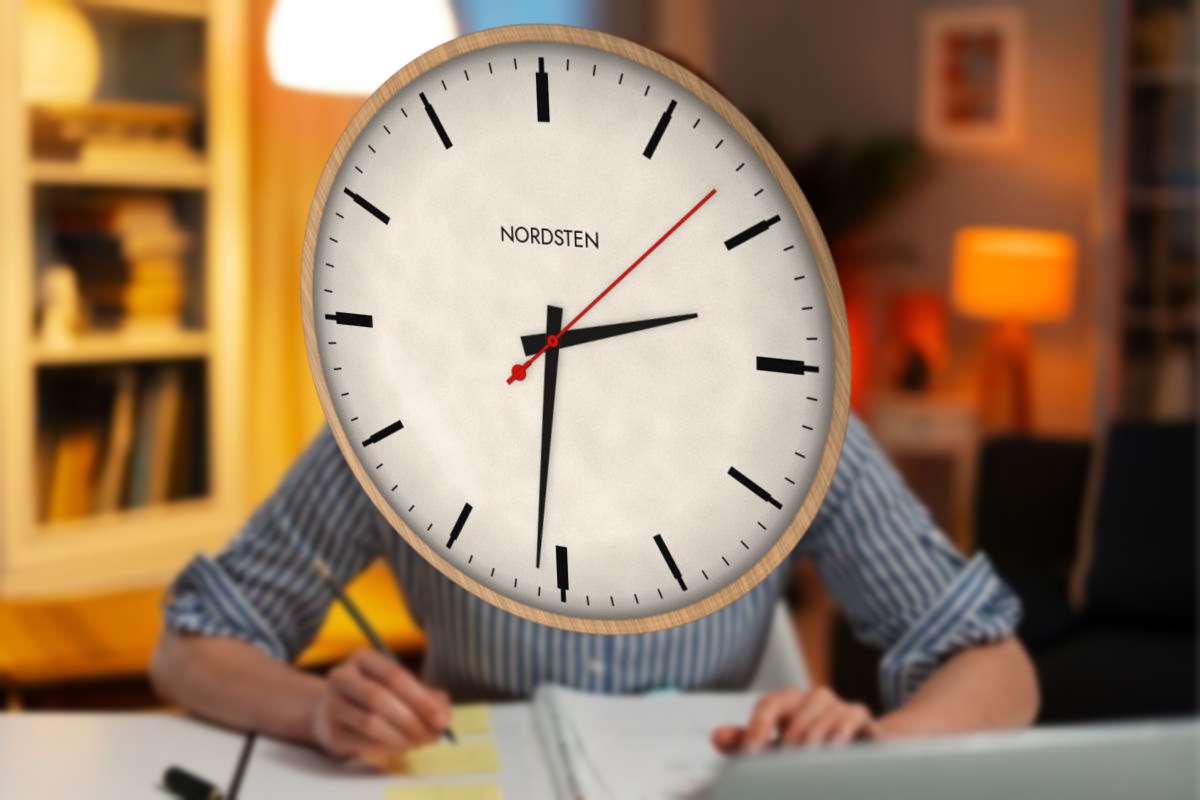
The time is {"hour": 2, "minute": 31, "second": 8}
